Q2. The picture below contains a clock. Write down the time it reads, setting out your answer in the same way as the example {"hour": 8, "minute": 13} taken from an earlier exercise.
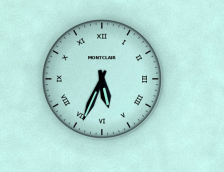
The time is {"hour": 5, "minute": 34}
